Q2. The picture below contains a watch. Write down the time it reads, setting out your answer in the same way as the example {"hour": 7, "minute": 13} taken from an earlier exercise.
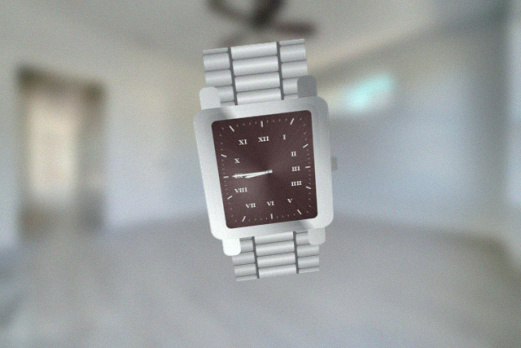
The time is {"hour": 8, "minute": 45}
